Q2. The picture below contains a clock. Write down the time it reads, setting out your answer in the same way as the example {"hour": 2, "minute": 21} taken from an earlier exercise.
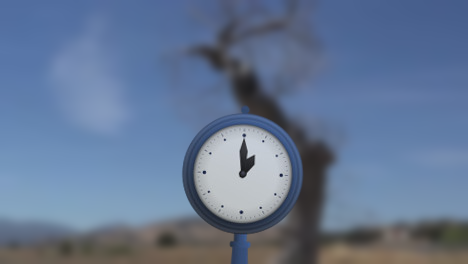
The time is {"hour": 1, "minute": 0}
